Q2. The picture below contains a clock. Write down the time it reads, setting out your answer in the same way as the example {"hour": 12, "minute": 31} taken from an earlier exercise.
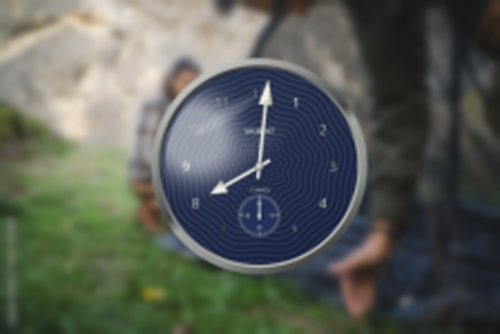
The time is {"hour": 8, "minute": 1}
